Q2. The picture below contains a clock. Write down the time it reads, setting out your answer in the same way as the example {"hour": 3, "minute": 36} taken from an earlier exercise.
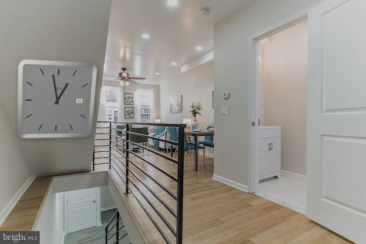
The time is {"hour": 12, "minute": 58}
